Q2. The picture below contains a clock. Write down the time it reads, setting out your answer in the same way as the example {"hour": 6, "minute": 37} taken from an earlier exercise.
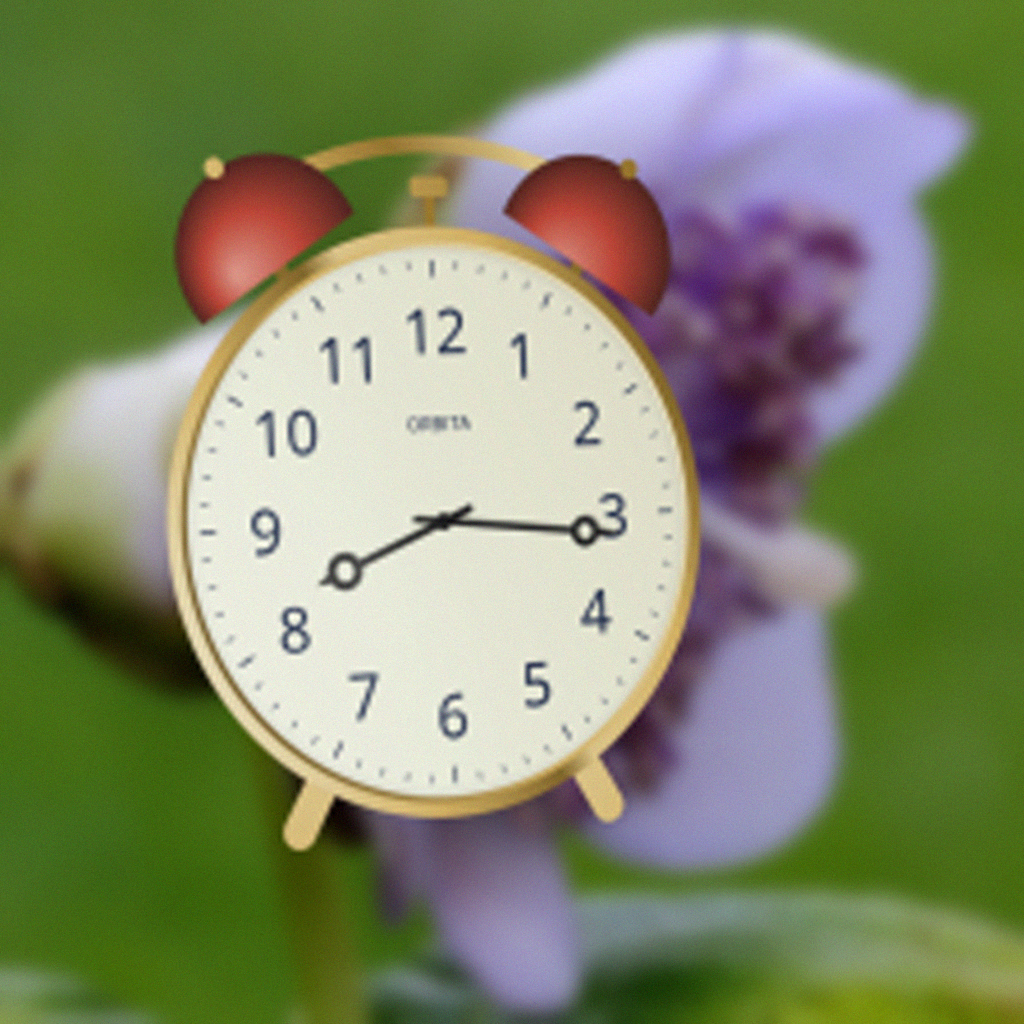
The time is {"hour": 8, "minute": 16}
